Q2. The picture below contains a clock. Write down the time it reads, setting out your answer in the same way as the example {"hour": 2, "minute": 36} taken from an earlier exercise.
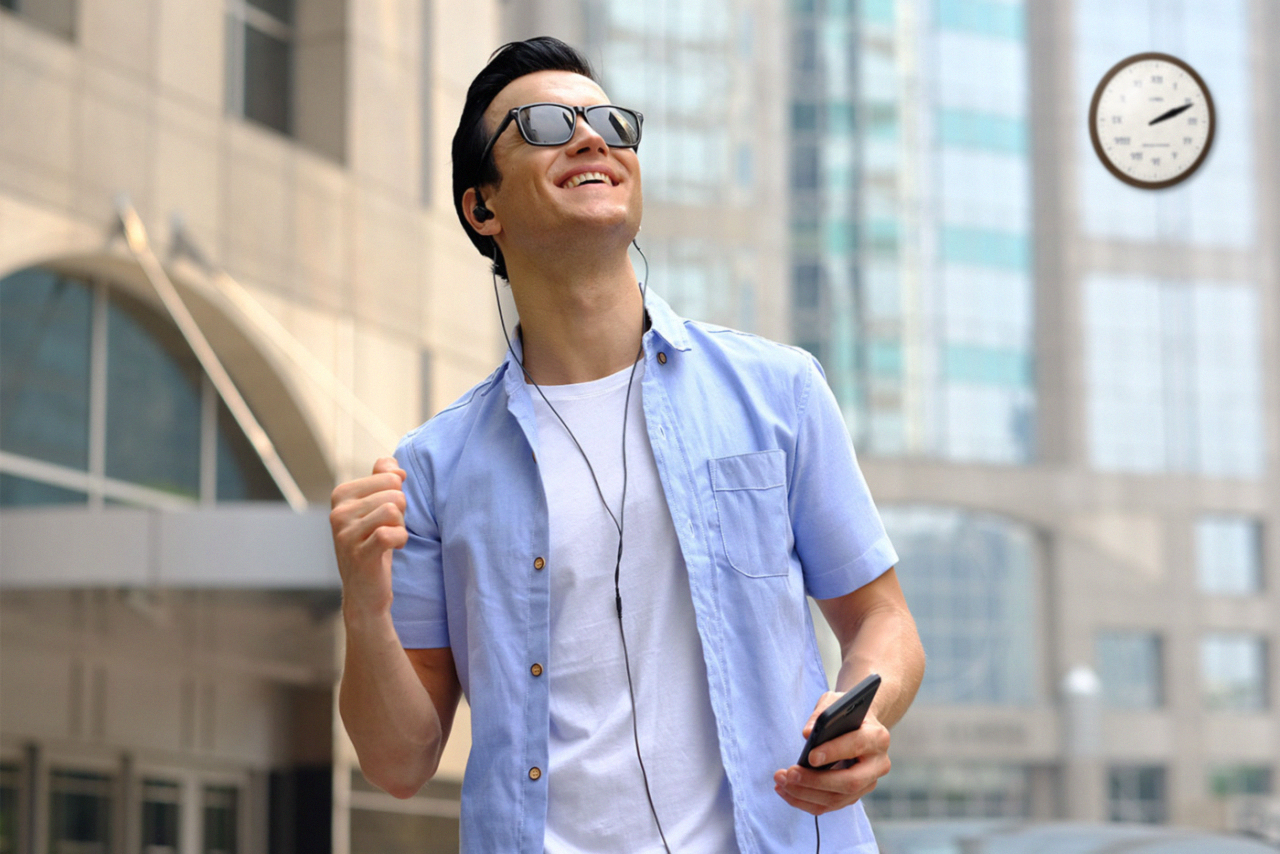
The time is {"hour": 2, "minute": 11}
